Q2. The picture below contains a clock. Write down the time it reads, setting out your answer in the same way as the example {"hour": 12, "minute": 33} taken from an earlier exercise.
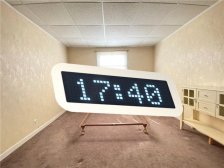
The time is {"hour": 17, "minute": 40}
